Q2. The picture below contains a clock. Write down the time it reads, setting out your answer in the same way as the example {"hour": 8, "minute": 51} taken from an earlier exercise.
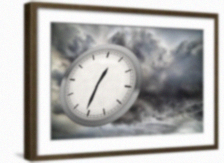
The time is {"hour": 12, "minute": 31}
